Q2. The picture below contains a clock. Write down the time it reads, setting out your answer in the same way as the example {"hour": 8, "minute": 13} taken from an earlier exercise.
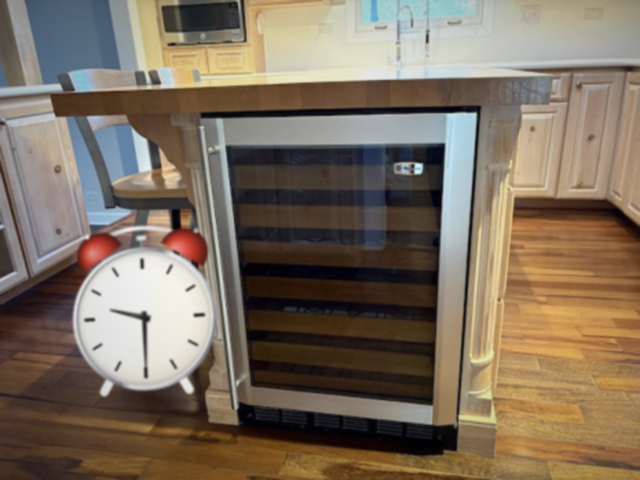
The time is {"hour": 9, "minute": 30}
